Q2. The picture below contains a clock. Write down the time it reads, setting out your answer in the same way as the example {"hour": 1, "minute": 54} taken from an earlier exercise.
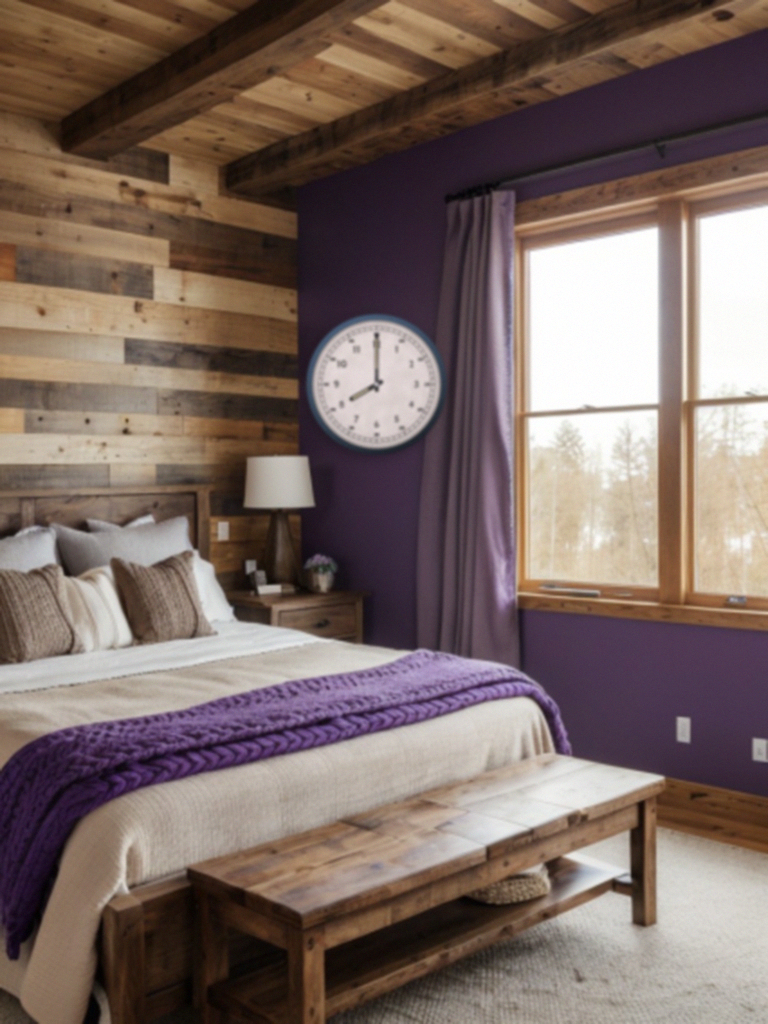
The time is {"hour": 8, "minute": 0}
